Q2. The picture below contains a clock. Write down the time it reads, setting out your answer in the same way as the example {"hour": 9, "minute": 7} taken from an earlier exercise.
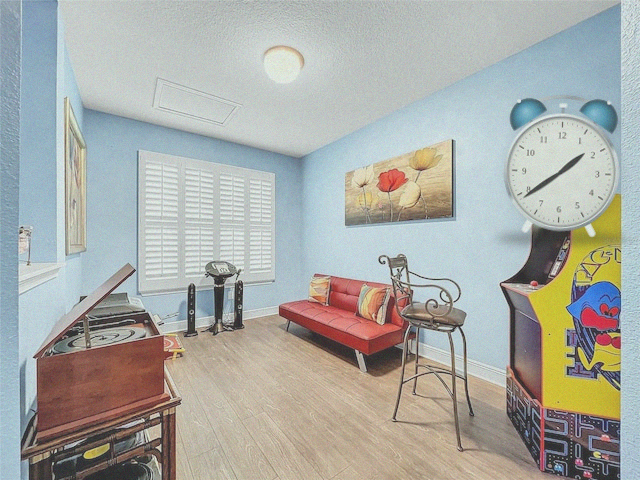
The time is {"hour": 1, "minute": 39}
